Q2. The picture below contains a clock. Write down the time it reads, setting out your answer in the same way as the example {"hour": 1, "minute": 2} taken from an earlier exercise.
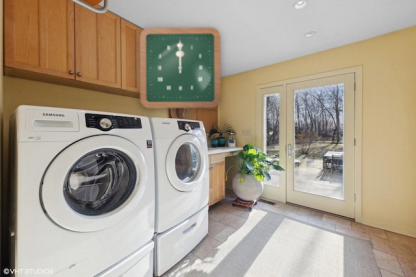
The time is {"hour": 12, "minute": 0}
